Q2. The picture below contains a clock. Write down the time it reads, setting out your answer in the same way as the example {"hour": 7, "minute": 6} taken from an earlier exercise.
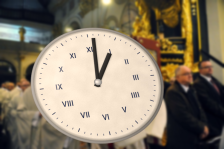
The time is {"hour": 1, "minute": 1}
